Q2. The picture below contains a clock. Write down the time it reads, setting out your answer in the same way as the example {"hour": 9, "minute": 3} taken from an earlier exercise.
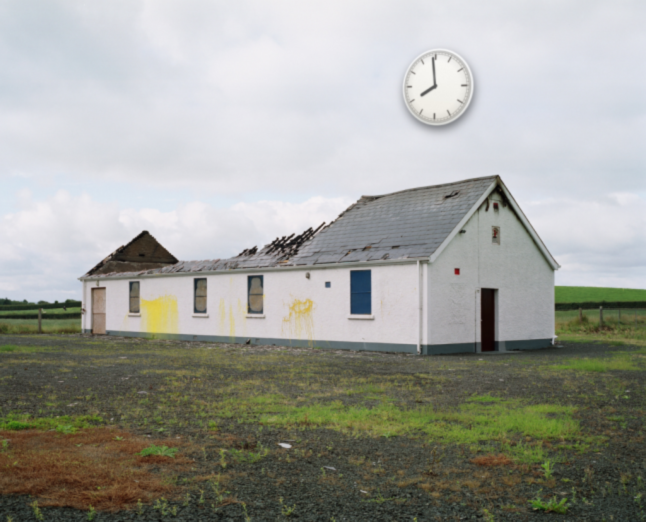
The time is {"hour": 7, "minute": 59}
